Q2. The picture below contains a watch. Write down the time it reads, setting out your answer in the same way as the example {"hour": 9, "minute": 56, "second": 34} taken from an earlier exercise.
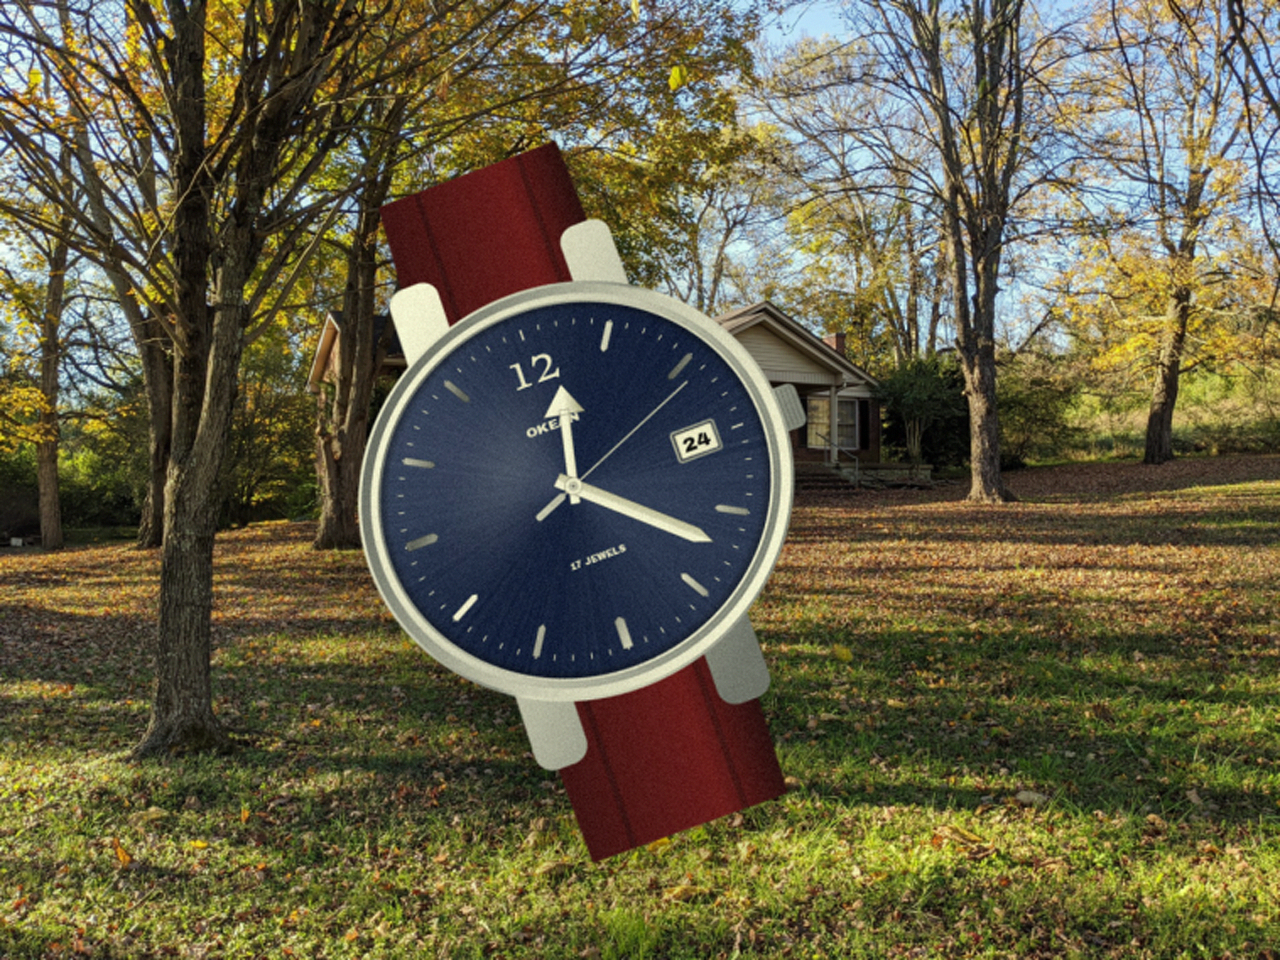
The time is {"hour": 12, "minute": 22, "second": 11}
